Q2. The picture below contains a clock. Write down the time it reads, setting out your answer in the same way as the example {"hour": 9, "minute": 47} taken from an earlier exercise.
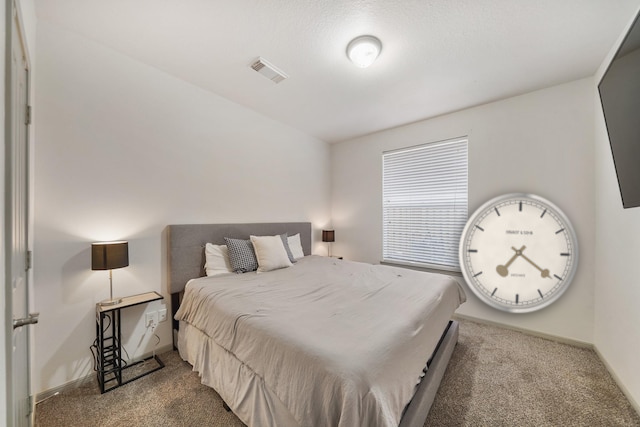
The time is {"hour": 7, "minute": 21}
